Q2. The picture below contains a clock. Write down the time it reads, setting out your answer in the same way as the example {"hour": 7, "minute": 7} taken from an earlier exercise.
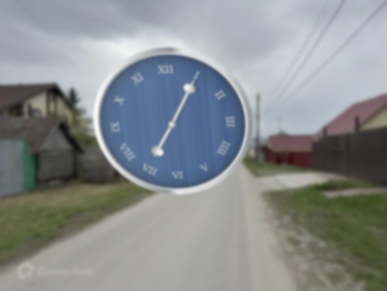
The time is {"hour": 7, "minute": 5}
